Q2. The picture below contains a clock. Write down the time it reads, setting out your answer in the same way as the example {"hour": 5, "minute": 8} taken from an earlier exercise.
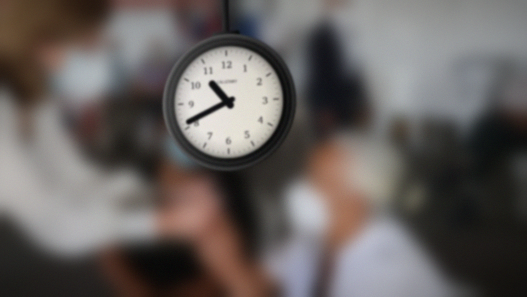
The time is {"hour": 10, "minute": 41}
